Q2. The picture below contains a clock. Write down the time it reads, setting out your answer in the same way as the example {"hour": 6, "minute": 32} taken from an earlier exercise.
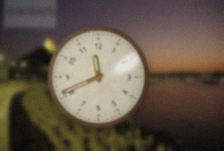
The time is {"hour": 11, "minute": 41}
